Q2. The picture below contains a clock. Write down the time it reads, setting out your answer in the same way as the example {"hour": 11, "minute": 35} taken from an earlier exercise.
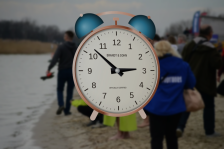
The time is {"hour": 2, "minute": 52}
